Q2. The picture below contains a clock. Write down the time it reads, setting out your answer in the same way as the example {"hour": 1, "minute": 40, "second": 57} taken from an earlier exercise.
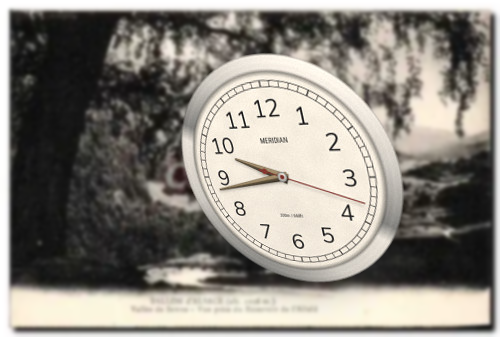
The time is {"hour": 9, "minute": 43, "second": 18}
